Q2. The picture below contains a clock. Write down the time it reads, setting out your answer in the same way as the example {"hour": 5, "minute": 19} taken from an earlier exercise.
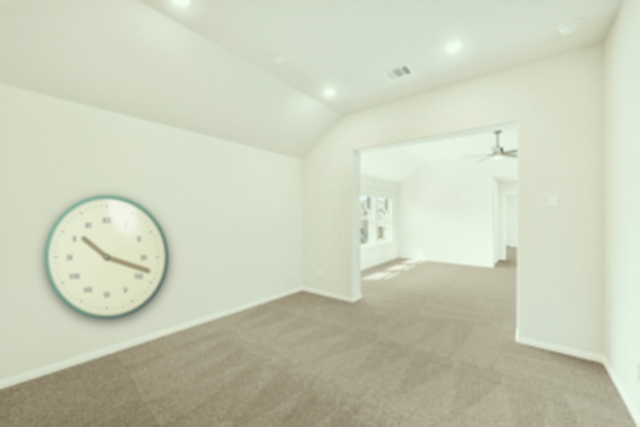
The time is {"hour": 10, "minute": 18}
